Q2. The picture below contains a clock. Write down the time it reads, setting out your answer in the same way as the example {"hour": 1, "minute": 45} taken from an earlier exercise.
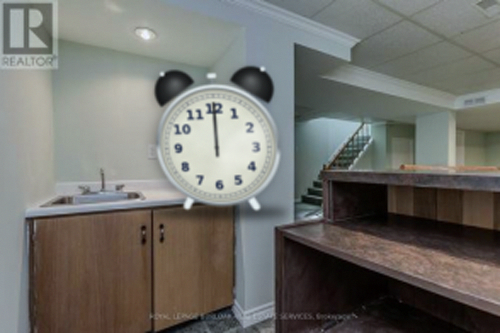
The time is {"hour": 12, "minute": 0}
